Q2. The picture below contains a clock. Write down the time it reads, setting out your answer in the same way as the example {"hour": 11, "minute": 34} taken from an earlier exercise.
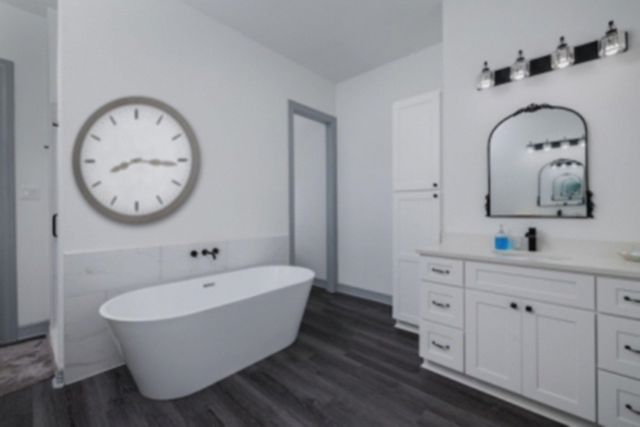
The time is {"hour": 8, "minute": 16}
